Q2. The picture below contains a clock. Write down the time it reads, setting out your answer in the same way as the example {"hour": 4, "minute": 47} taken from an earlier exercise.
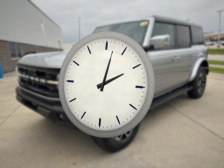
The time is {"hour": 2, "minute": 2}
